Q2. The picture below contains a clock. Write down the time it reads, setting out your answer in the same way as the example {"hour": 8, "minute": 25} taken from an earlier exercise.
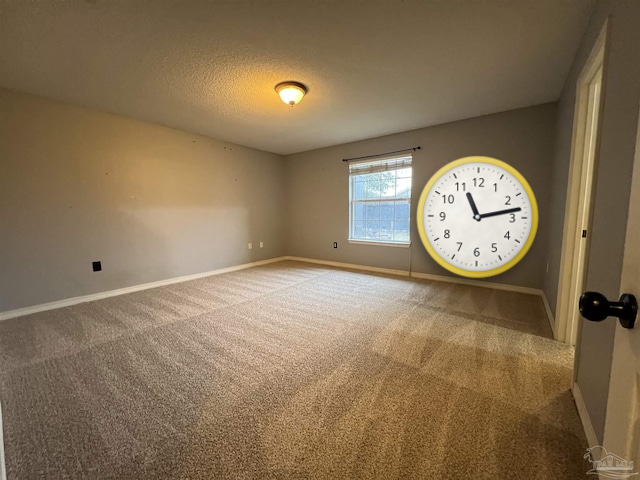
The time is {"hour": 11, "minute": 13}
